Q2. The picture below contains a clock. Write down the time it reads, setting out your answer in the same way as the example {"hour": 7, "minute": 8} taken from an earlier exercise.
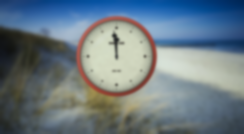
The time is {"hour": 11, "minute": 59}
